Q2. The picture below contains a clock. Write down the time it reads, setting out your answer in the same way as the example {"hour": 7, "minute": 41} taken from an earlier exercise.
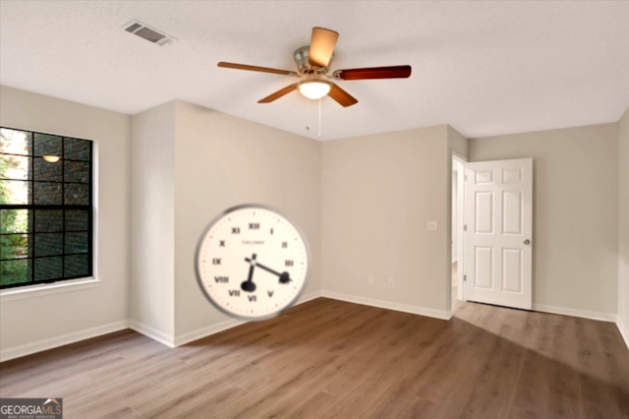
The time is {"hour": 6, "minute": 19}
